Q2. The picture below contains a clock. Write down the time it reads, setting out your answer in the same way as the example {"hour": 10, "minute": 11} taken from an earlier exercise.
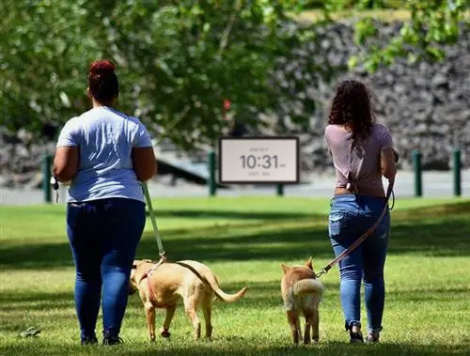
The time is {"hour": 10, "minute": 31}
